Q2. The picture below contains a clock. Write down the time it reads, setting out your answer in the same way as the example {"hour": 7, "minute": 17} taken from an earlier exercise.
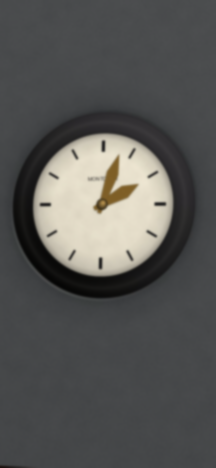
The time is {"hour": 2, "minute": 3}
